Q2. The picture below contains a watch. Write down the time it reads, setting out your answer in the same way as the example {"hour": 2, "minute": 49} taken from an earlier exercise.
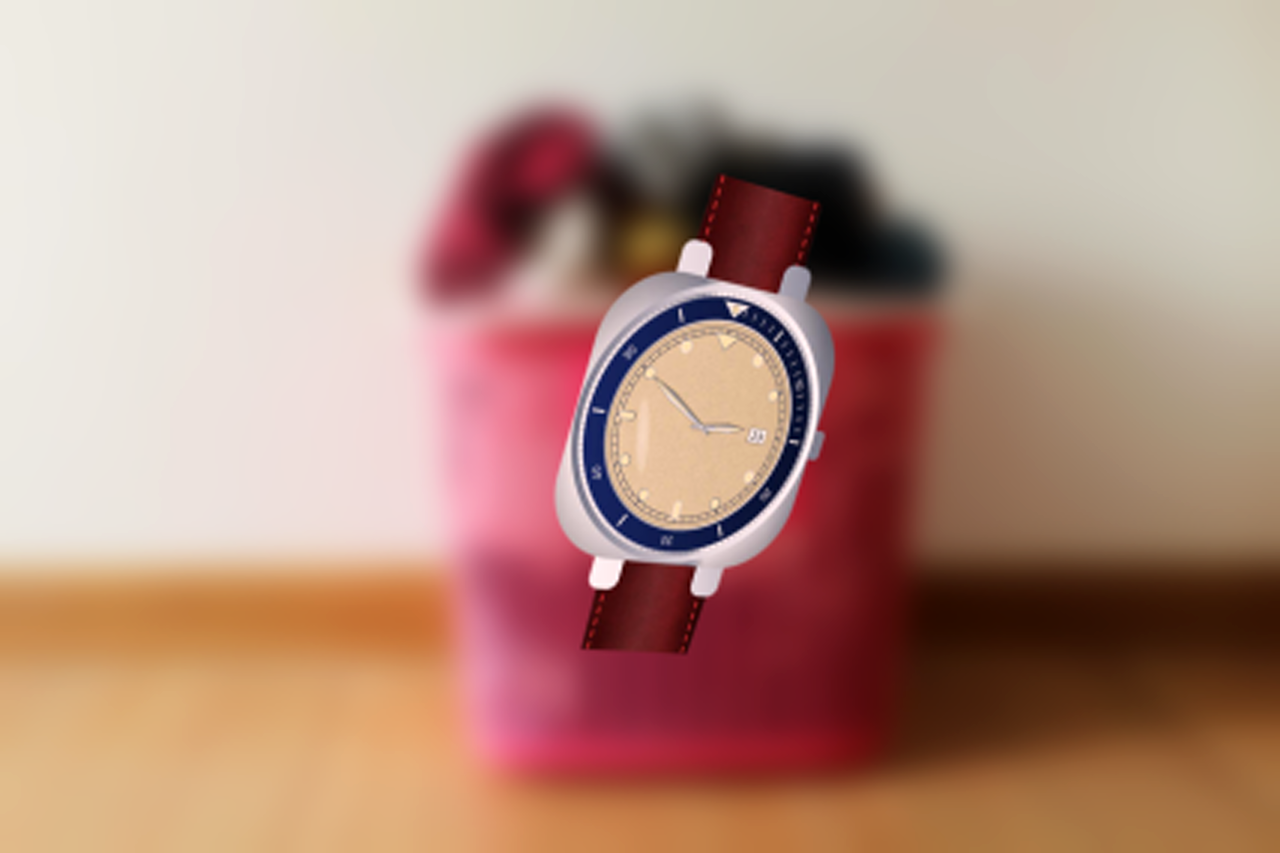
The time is {"hour": 2, "minute": 50}
